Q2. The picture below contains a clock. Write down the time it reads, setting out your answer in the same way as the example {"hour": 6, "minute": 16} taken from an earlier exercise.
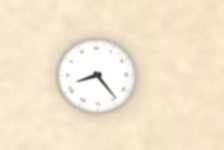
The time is {"hour": 8, "minute": 24}
